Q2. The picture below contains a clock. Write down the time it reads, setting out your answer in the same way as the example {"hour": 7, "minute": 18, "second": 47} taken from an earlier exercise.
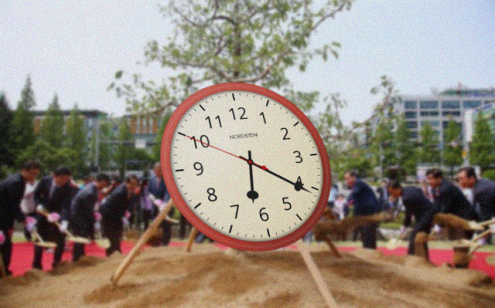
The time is {"hour": 6, "minute": 20, "second": 50}
